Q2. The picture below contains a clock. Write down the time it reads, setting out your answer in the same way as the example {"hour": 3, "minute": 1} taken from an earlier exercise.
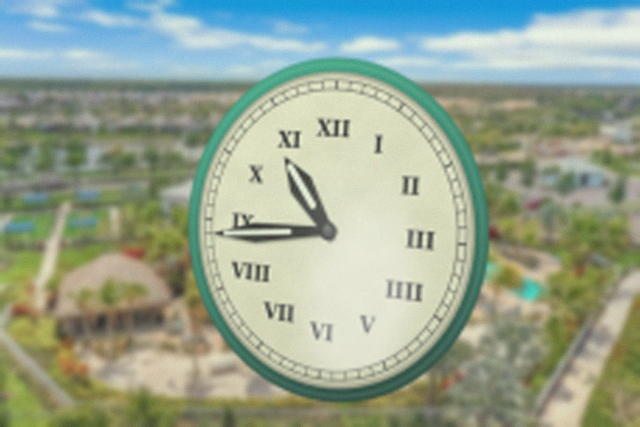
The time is {"hour": 10, "minute": 44}
